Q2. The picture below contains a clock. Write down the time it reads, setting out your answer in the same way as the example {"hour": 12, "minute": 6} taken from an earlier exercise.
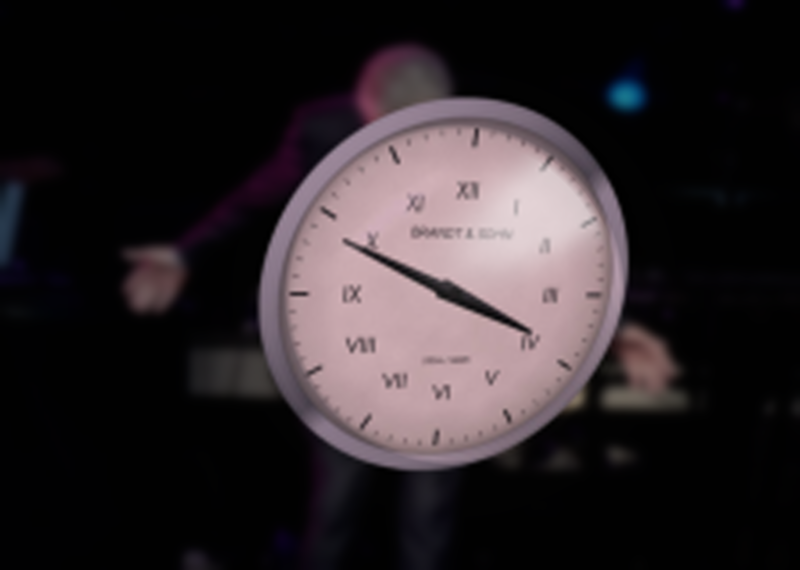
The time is {"hour": 3, "minute": 49}
